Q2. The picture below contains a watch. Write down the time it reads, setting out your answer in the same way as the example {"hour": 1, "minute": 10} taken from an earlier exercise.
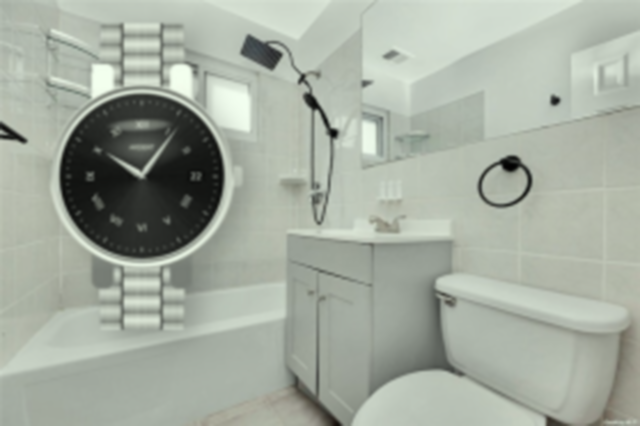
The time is {"hour": 10, "minute": 6}
